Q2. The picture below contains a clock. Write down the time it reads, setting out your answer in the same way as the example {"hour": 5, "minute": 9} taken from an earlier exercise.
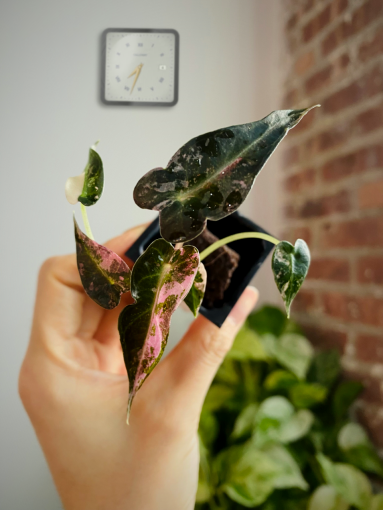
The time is {"hour": 7, "minute": 33}
